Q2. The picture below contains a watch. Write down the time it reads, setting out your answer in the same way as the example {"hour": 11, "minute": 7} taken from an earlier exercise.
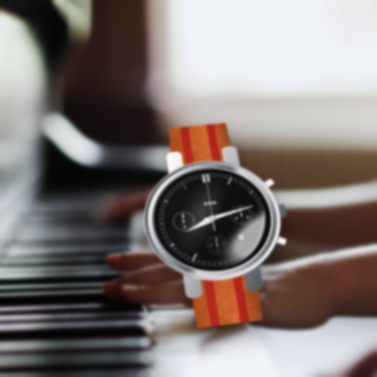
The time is {"hour": 8, "minute": 13}
